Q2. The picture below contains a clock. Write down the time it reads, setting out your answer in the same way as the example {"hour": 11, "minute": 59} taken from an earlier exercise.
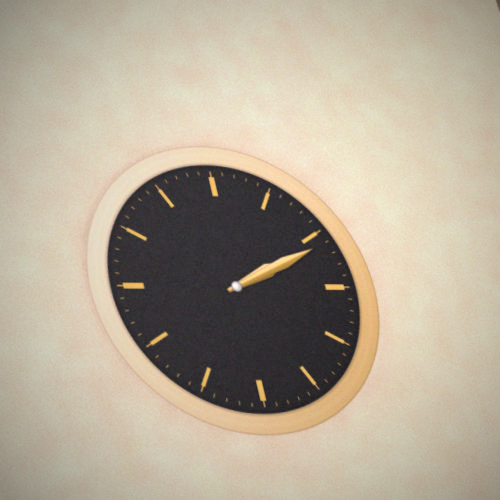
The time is {"hour": 2, "minute": 11}
